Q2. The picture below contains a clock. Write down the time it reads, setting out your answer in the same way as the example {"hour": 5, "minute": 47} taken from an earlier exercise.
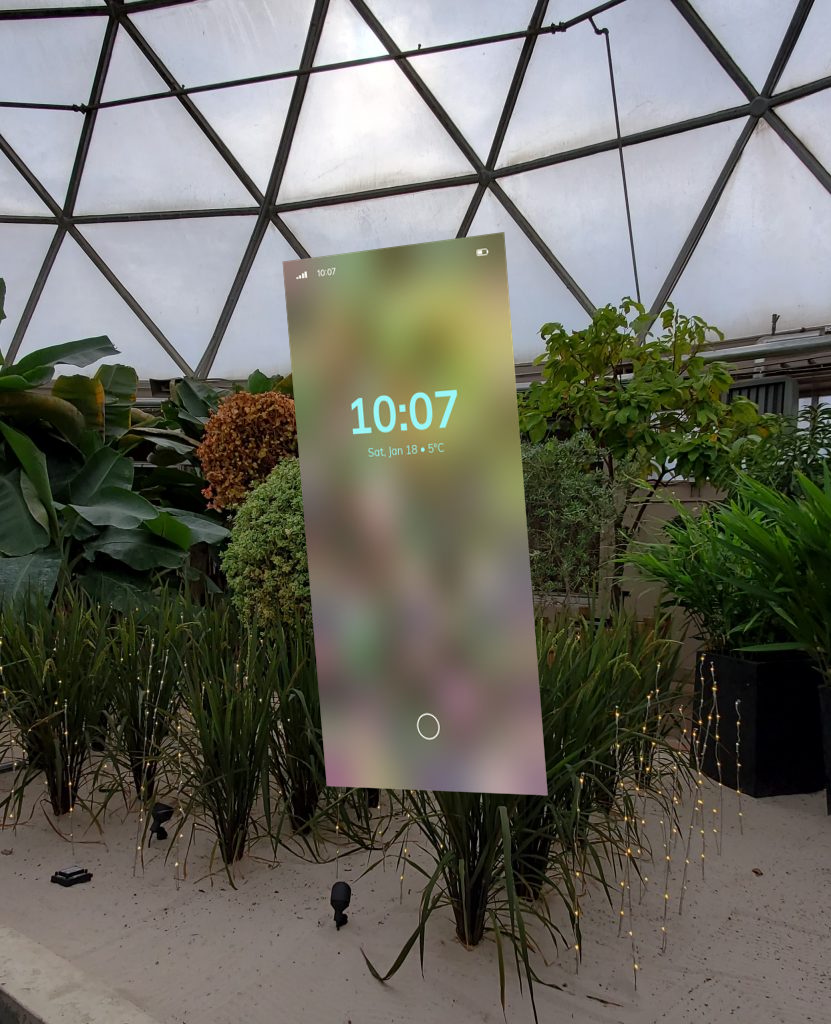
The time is {"hour": 10, "minute": 7}
